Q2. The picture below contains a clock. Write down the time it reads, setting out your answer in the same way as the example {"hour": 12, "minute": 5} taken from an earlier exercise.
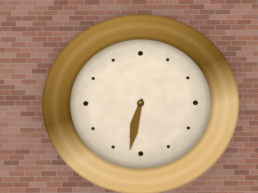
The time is {"hour": 6, "minute": 32}
